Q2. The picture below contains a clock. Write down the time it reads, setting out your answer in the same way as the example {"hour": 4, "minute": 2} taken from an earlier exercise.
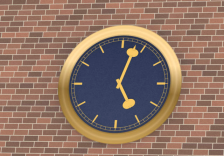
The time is {"hour": 5, "minute": 3}
